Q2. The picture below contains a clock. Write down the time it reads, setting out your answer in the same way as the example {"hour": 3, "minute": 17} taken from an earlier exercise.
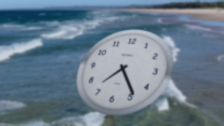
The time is {"hour": 7, "minute": 24}
